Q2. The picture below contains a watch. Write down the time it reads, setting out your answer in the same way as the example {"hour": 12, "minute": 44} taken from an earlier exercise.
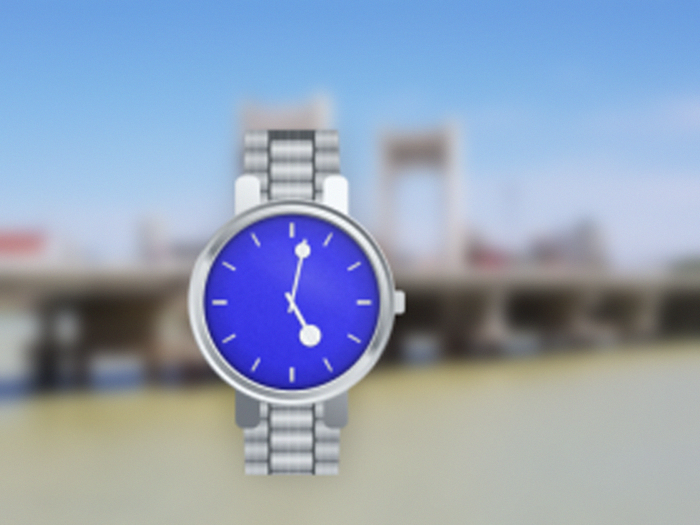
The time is {"hour": 5, "minute": 2}
